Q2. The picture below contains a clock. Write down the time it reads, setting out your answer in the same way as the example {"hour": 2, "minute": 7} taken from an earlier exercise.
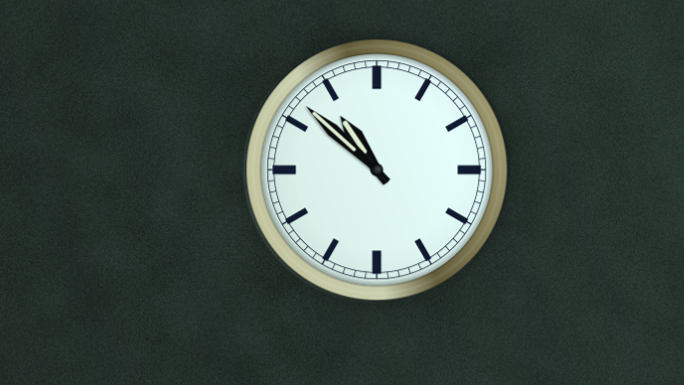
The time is {"hour": 10, "minute": 52}
